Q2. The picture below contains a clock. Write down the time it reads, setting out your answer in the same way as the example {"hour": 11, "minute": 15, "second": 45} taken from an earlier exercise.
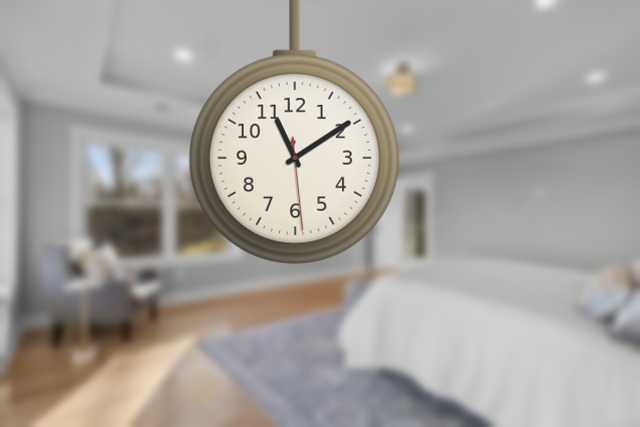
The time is {"hour": 11, "minute": 9, "second": 29}
